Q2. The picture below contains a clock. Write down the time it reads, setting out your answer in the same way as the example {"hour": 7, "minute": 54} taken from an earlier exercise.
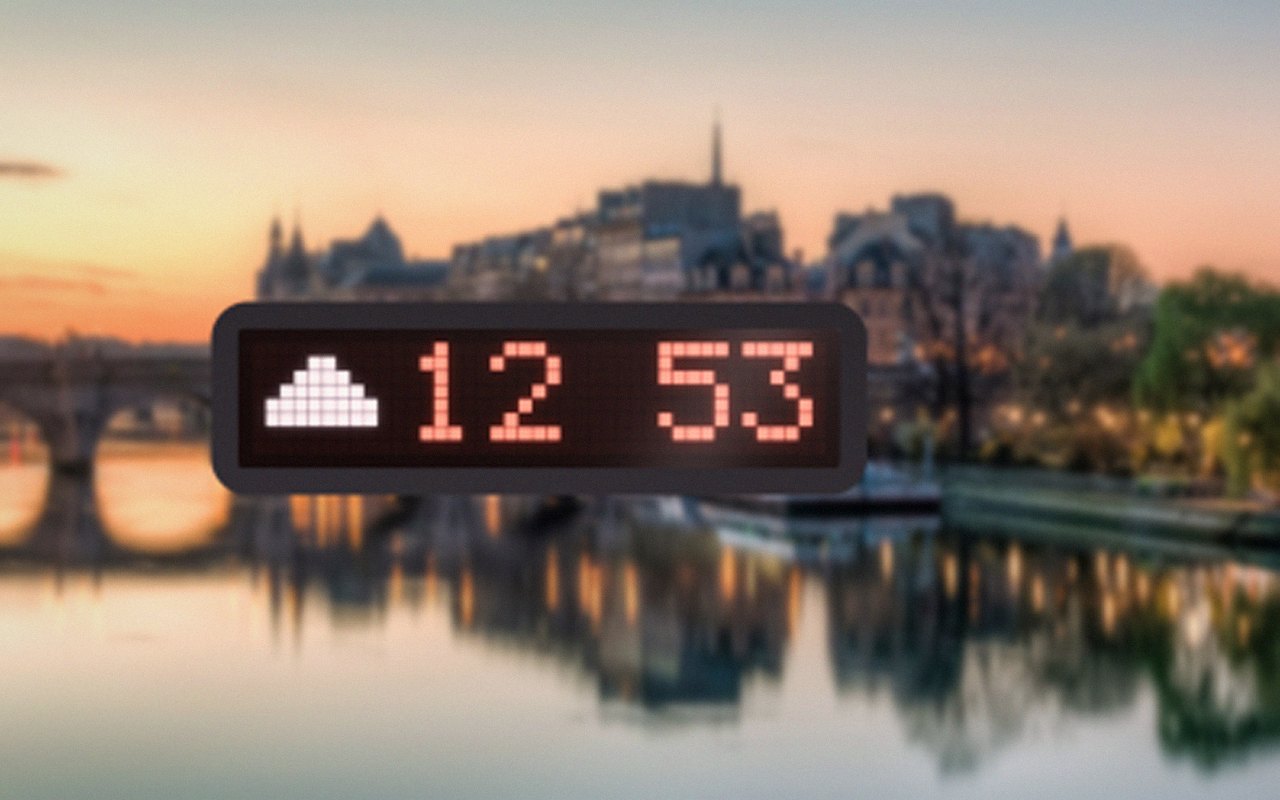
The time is {"hour": 12, "minute": 53}
